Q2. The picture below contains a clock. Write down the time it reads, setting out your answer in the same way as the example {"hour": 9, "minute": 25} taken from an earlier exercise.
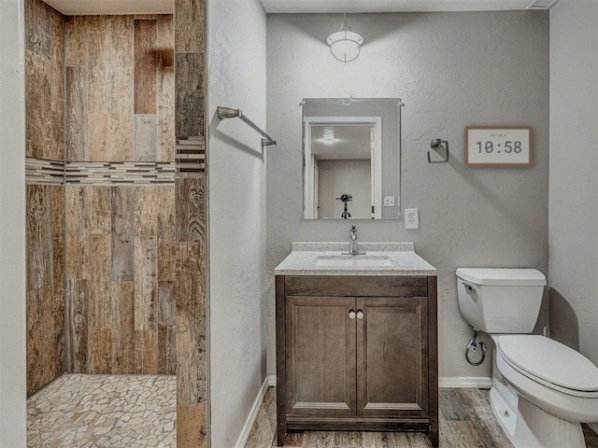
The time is {"hour": 10, "minute": 58}
